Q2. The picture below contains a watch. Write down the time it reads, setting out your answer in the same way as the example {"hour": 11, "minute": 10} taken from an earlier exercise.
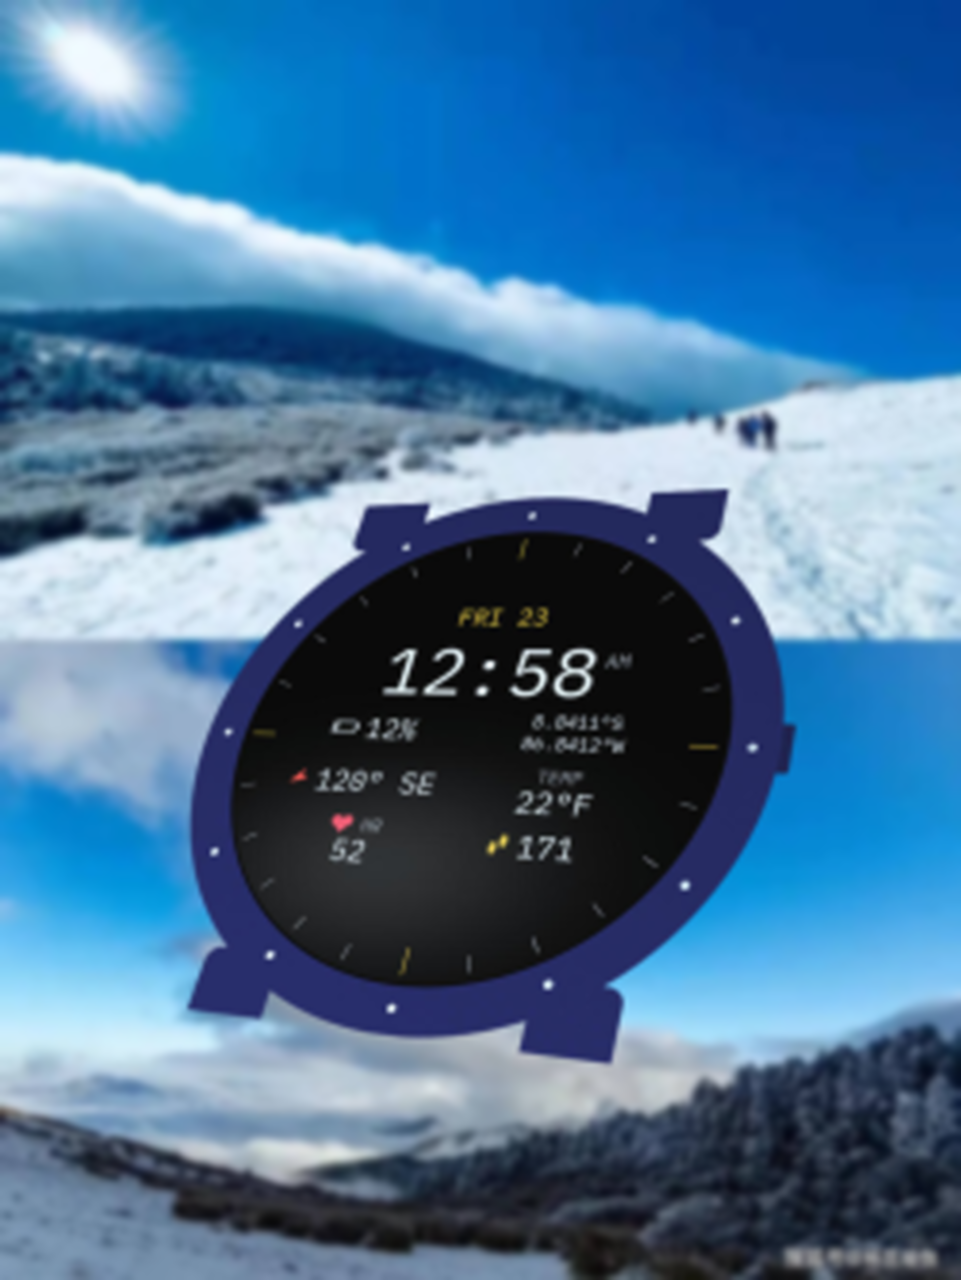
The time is {"hour": 12, "minute": 58}
